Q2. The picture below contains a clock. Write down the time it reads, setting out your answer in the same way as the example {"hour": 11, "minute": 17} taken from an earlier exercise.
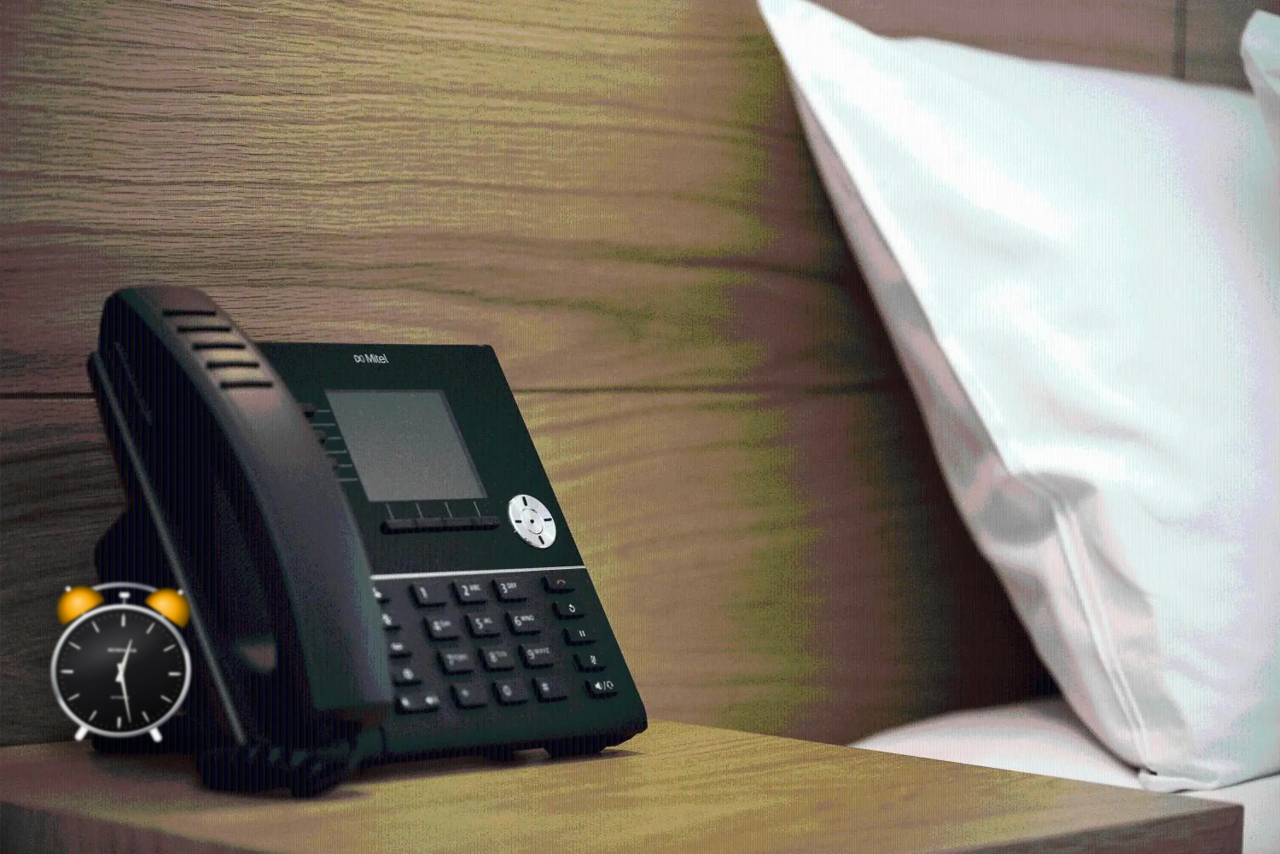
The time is {"hour": 12, "minute": 28}
